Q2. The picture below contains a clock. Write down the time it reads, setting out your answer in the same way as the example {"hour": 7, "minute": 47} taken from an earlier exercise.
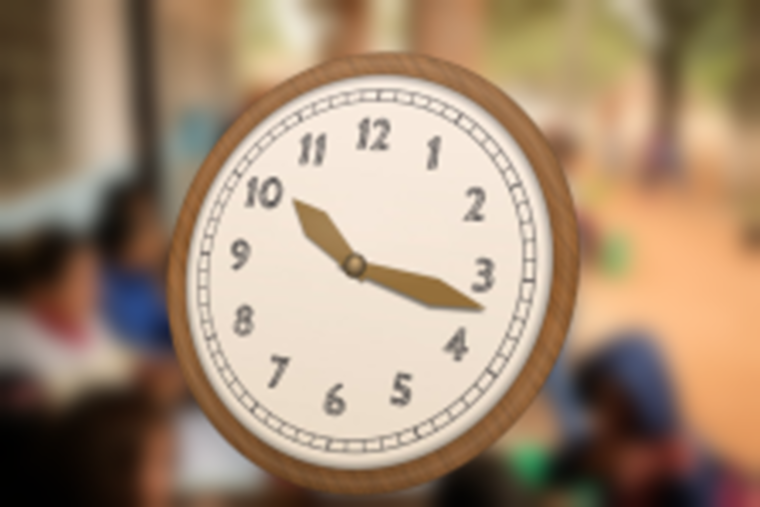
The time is {"hour": 10, "minute": 17}
